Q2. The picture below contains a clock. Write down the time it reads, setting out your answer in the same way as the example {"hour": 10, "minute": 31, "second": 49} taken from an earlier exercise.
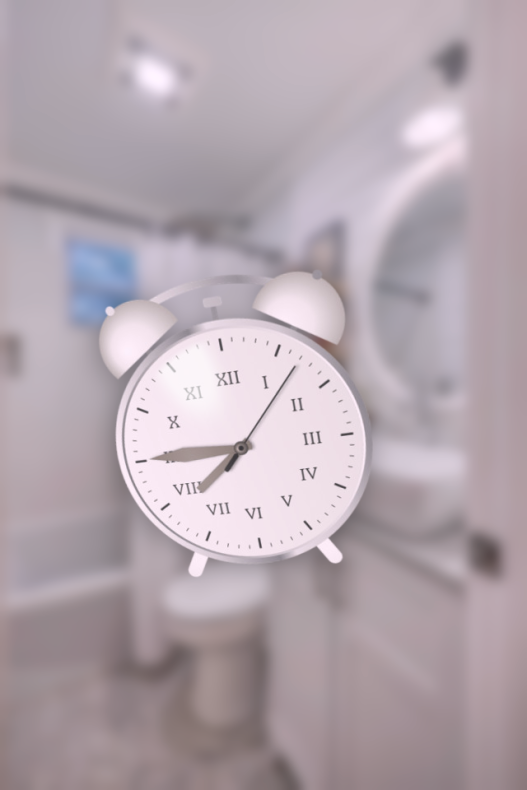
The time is {"hour": 7, "minute": 45, "second": 7}
